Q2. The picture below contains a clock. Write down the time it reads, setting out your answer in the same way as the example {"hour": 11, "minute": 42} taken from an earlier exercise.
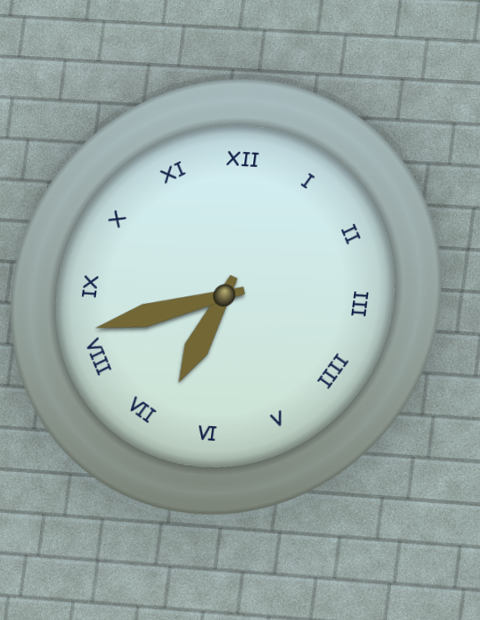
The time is {"hour": 6, "minute": 42}
